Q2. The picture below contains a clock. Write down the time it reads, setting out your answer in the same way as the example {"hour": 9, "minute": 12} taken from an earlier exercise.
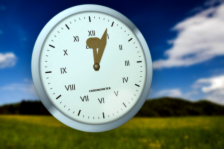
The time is {"hour": 12, "minute": 4}
